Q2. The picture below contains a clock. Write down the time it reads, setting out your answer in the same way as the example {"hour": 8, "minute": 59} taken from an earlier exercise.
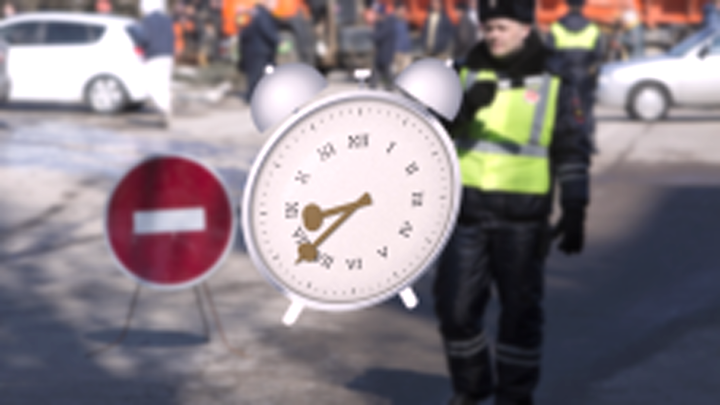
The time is {"hour": 8, "minute": 38}
